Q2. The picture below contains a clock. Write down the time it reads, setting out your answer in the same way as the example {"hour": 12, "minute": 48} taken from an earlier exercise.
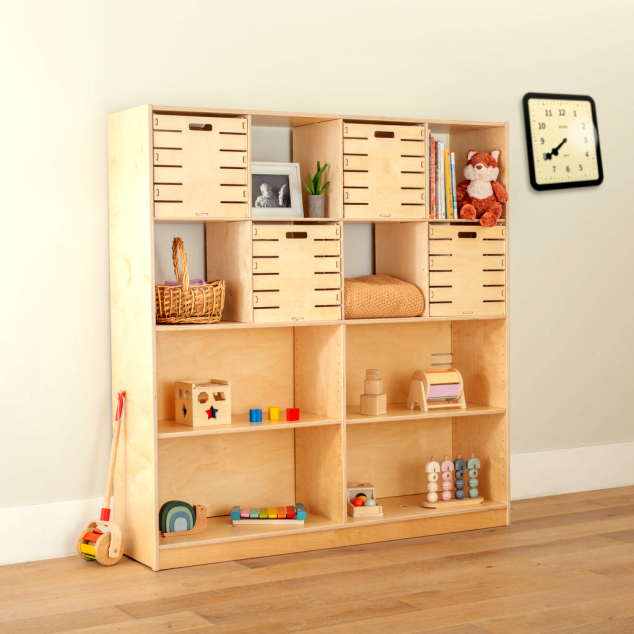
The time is {"hour": 7, "minute": 39}
